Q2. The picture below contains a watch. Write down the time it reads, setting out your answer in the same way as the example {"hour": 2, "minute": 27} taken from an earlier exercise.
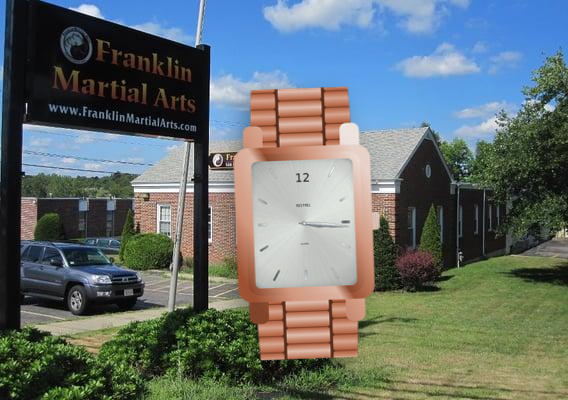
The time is {"hour": 3, "minute": 16}
